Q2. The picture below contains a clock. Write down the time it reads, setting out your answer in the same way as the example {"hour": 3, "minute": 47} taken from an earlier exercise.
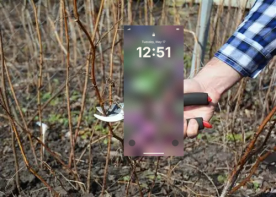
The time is {"hour": 12, "minute": 51}
